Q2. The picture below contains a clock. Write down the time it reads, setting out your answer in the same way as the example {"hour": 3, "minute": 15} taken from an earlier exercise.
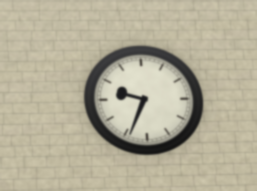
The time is {"hour": 9, "minute": 34}
